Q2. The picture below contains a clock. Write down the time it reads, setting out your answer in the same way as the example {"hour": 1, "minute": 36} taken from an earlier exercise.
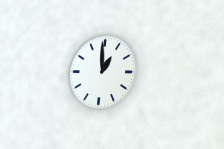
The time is {"hour": 12, "minute": 59}
